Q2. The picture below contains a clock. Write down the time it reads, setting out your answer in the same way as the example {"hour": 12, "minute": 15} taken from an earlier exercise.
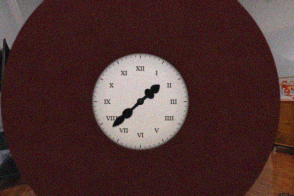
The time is {"hour": 1, "minute": 38}
